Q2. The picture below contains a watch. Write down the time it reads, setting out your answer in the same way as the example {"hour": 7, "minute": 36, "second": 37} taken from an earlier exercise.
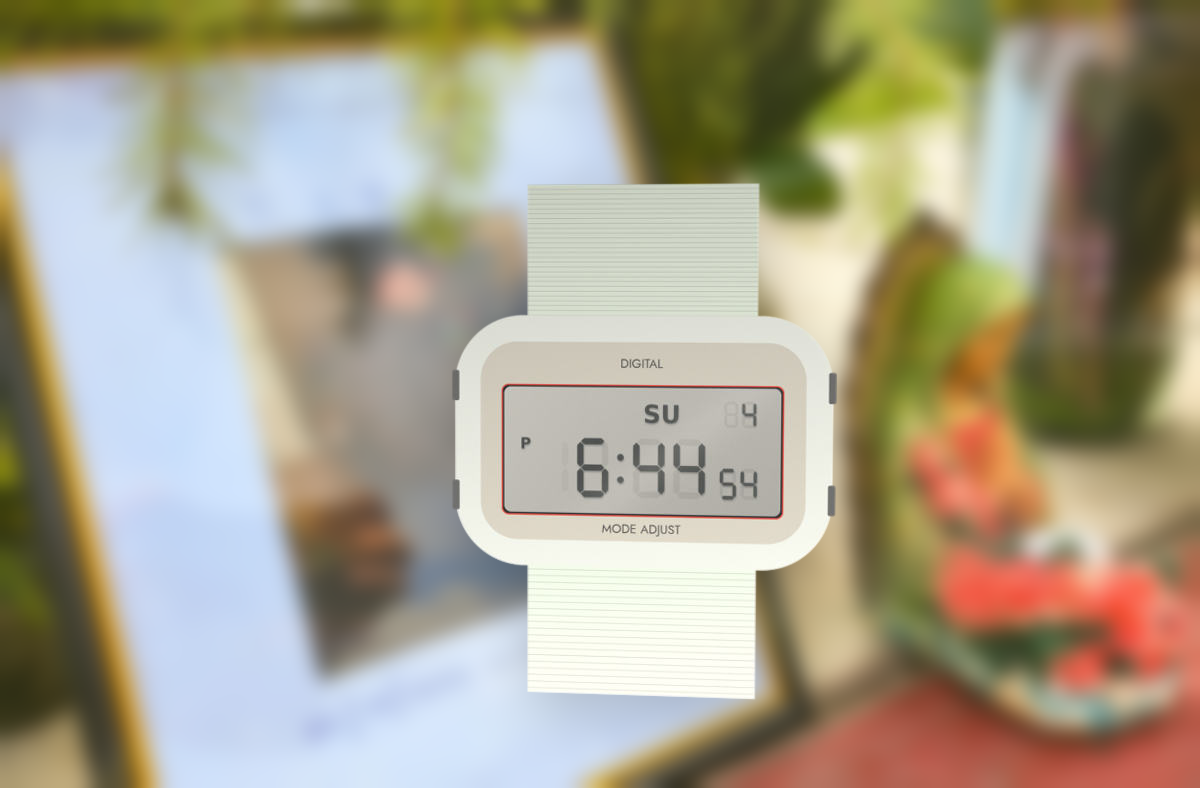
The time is {"hour": 6, "minute": 44, "second": 54}
